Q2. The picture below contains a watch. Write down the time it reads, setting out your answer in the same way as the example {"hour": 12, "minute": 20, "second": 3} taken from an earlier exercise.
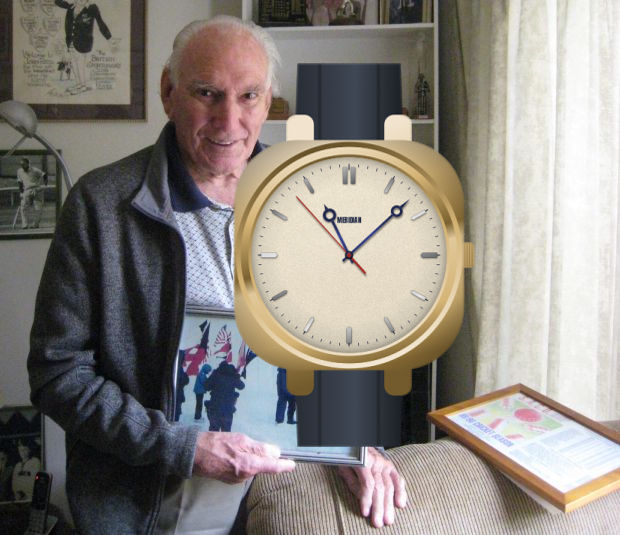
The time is {"hour": 11, "minute": 7, "second": 53}
